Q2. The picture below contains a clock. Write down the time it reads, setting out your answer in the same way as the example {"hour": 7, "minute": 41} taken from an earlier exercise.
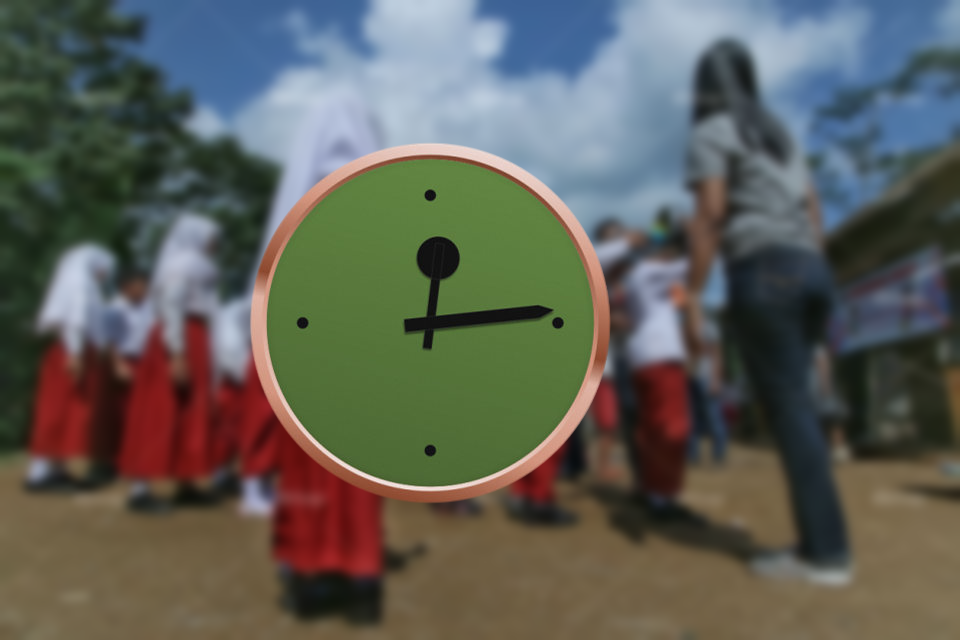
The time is {"hour": 12, "minute": 14}
